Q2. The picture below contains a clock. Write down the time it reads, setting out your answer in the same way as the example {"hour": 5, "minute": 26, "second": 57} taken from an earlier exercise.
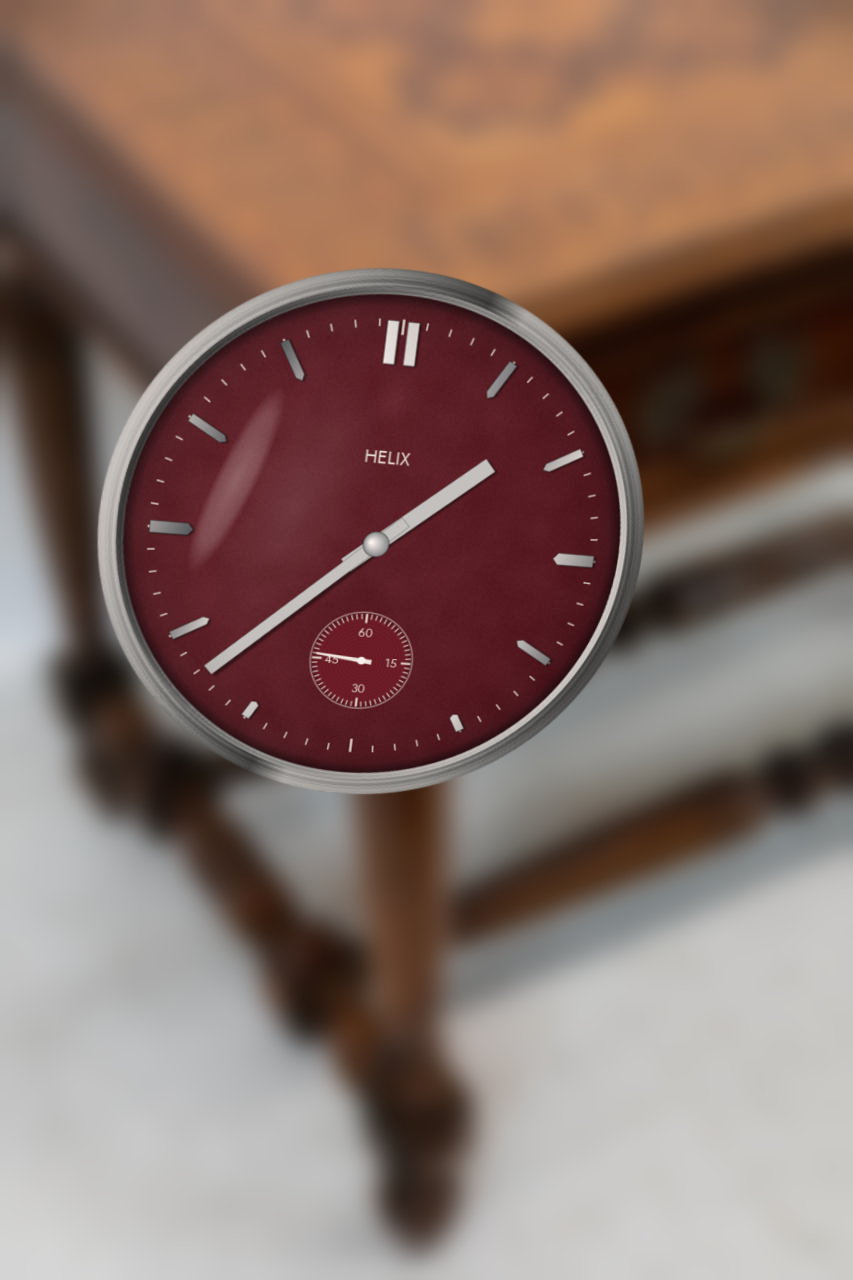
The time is {"hour": 1, "minute": 37, "second": 46}
